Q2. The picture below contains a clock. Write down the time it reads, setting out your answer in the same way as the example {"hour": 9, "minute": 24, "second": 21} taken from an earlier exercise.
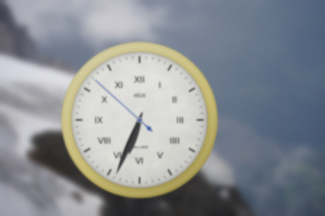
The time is {"hour": 6, "minute": 33, "second": 52}
